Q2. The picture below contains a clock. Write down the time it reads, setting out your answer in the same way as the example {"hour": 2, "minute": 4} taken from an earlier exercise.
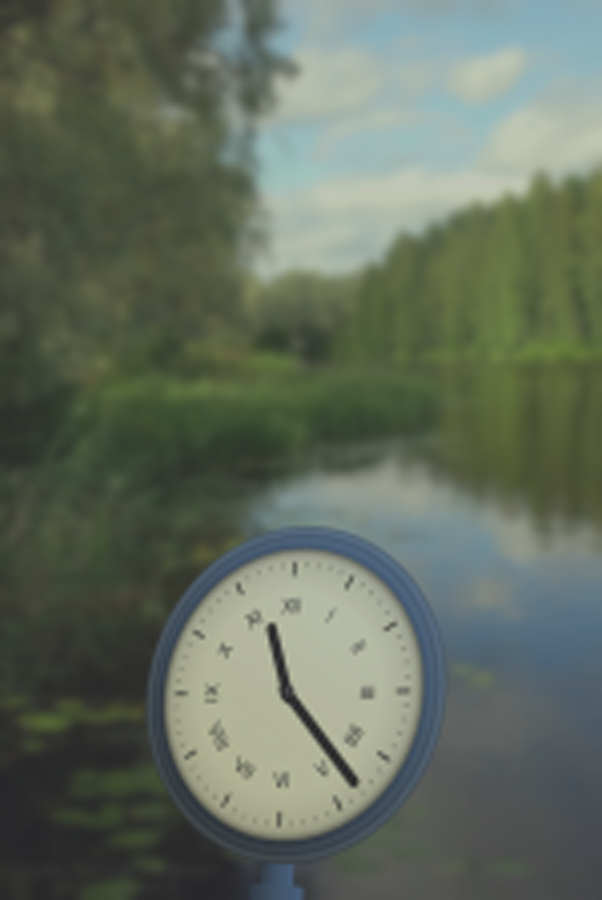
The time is {"hour": 11, "minute": 23}
